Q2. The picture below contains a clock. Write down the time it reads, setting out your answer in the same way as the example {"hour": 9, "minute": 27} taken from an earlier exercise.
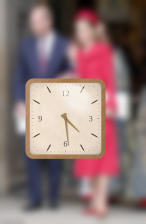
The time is {"hour": 4, "minute": 29}
